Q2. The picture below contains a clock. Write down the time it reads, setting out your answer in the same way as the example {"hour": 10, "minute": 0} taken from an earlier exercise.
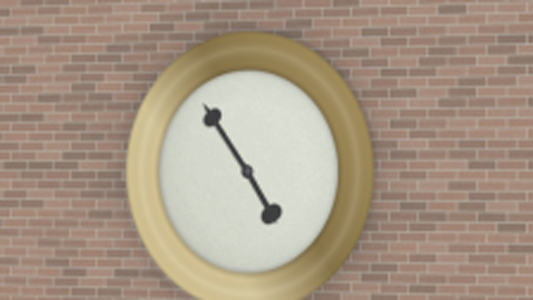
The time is {"hour": 4, "minute": 54}
